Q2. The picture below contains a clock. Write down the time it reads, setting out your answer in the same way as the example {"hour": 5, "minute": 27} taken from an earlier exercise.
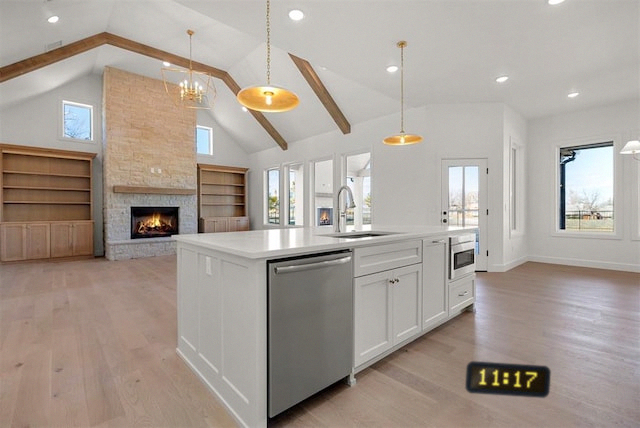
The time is {"hour": 11, "minute": 17}
